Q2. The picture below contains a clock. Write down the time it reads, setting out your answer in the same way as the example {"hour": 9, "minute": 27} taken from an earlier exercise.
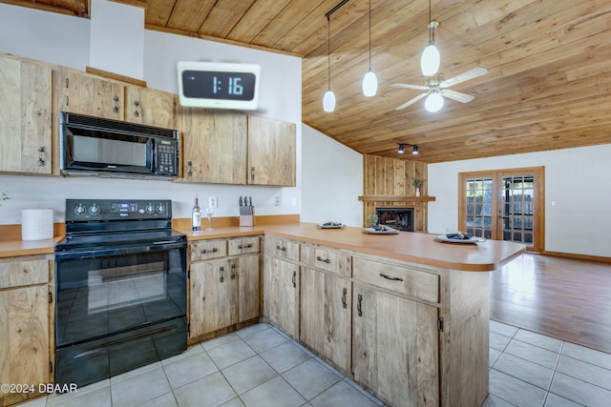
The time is {"hour": 1, "minute": 16}
